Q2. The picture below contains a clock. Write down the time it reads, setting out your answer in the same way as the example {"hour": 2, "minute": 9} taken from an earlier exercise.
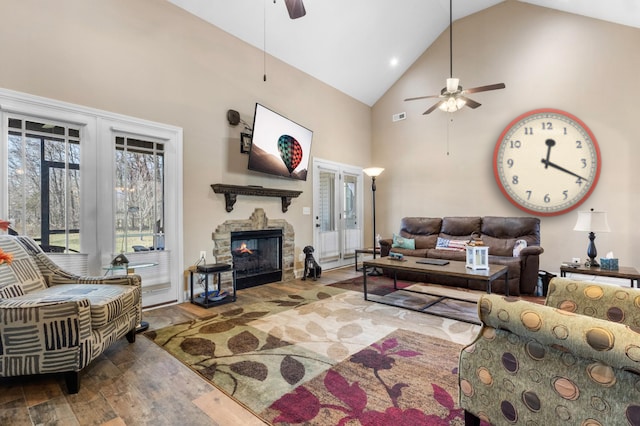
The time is {"hour": 12, "minute": 19}
